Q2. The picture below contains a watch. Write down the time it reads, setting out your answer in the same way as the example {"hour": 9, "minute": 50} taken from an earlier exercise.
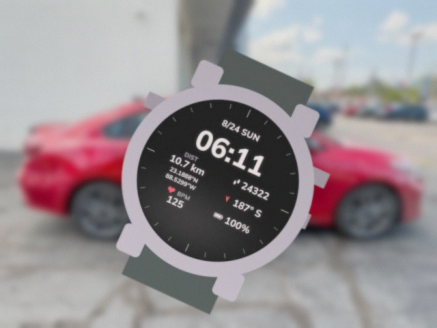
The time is {"hour": 6, "minute": 11}
